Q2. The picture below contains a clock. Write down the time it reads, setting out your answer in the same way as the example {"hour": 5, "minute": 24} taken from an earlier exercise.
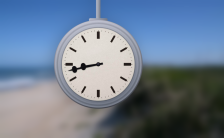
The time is {"hour": 8, "minute": 43}
